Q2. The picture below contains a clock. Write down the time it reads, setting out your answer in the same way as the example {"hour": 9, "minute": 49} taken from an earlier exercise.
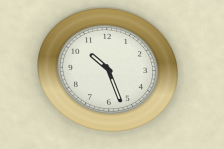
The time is {"hour": 10, "minute": 27}
